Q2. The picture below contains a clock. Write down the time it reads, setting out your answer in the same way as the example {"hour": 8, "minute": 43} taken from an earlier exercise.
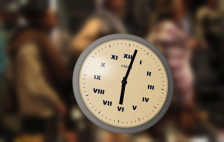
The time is {"hour": 6, "minute": 2}
